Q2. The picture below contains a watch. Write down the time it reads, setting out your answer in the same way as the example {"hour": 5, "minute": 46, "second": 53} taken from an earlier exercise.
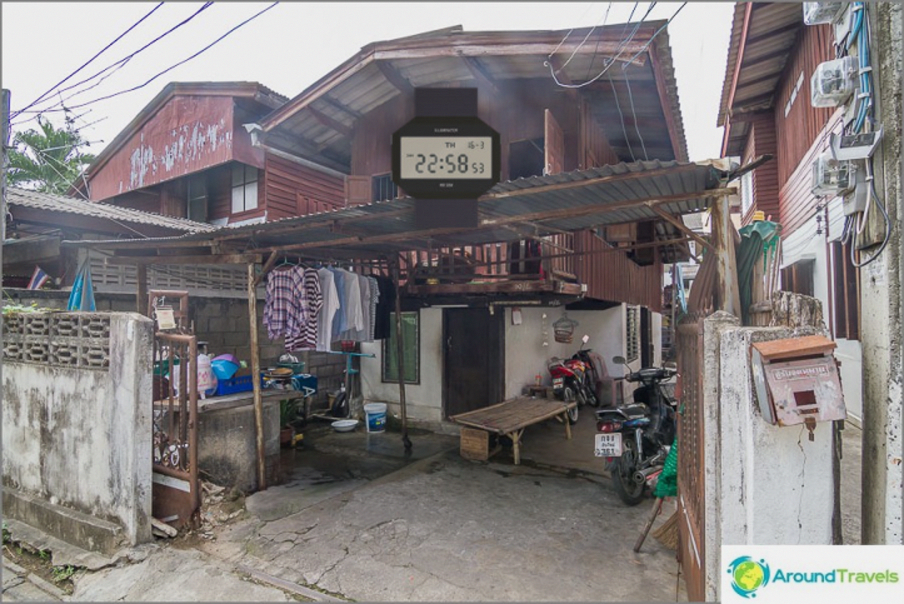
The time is {"hour": 22, "minute": 58, "second": 53}
